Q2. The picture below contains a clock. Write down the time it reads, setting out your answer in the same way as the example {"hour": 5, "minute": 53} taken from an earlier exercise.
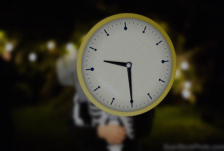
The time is {"hour": 9, "minute": 30}
